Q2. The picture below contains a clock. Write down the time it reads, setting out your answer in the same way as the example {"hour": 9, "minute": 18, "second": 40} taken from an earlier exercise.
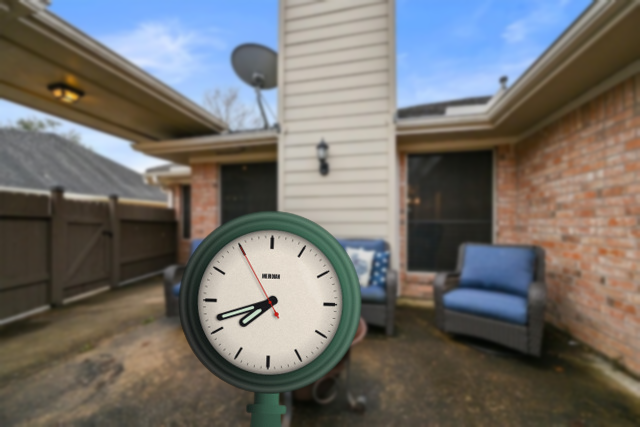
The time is {"hour": 7, "minute": 41, "second": 55}
